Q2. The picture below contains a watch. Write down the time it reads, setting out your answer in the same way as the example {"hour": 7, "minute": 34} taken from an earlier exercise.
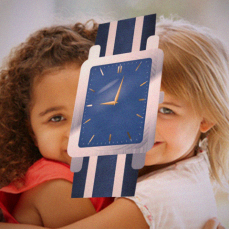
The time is {"hour": 9, "minute": 2}
